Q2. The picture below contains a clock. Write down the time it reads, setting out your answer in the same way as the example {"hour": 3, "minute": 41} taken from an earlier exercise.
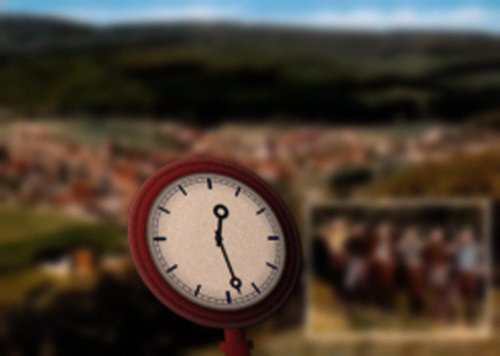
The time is {"hour": 12, "minute": 28}
